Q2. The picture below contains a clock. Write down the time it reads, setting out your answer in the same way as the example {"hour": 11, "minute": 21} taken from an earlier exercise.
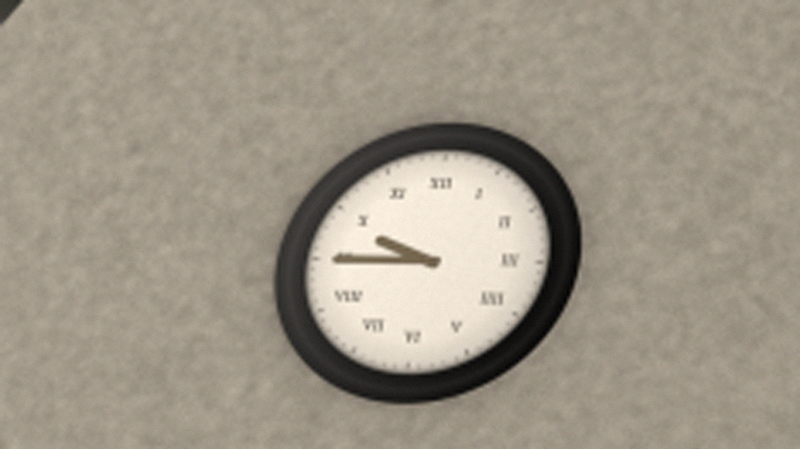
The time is {"hour": 9, "minute": 45}
